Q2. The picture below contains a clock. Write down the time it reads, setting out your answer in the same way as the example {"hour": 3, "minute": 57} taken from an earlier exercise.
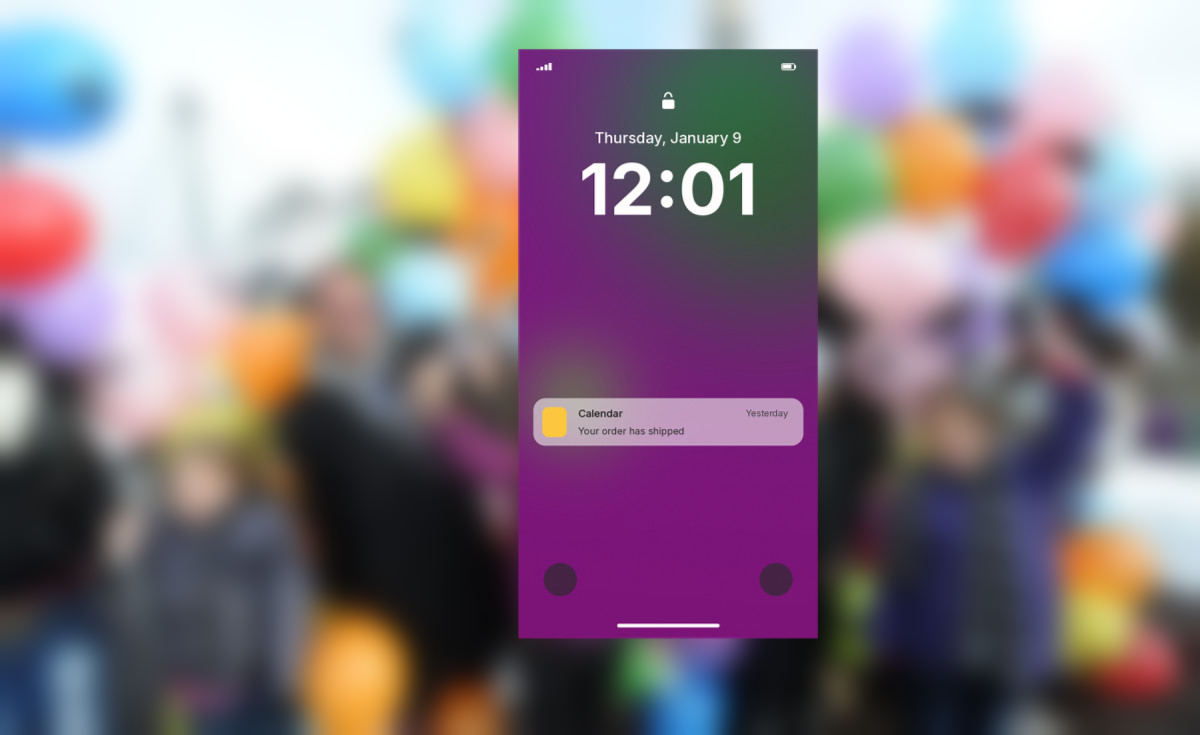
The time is {"hour": 12, "minute": 1}
